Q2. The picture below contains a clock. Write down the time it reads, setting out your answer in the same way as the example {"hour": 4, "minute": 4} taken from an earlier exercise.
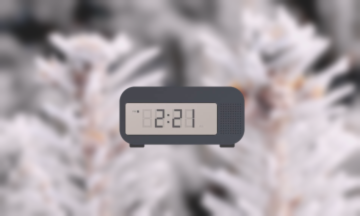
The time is {"hour": 2, "minute": 21}
